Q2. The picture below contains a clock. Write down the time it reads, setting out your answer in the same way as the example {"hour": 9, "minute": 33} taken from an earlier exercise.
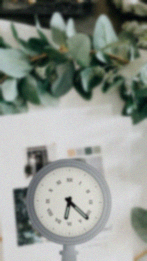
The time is {"hour": 6, "minute": 22}
